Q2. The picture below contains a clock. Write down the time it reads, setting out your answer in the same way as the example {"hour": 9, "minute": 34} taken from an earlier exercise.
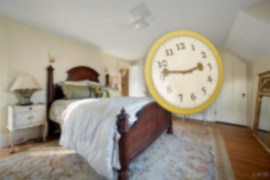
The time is {"hour": 2, "minute": 47}
